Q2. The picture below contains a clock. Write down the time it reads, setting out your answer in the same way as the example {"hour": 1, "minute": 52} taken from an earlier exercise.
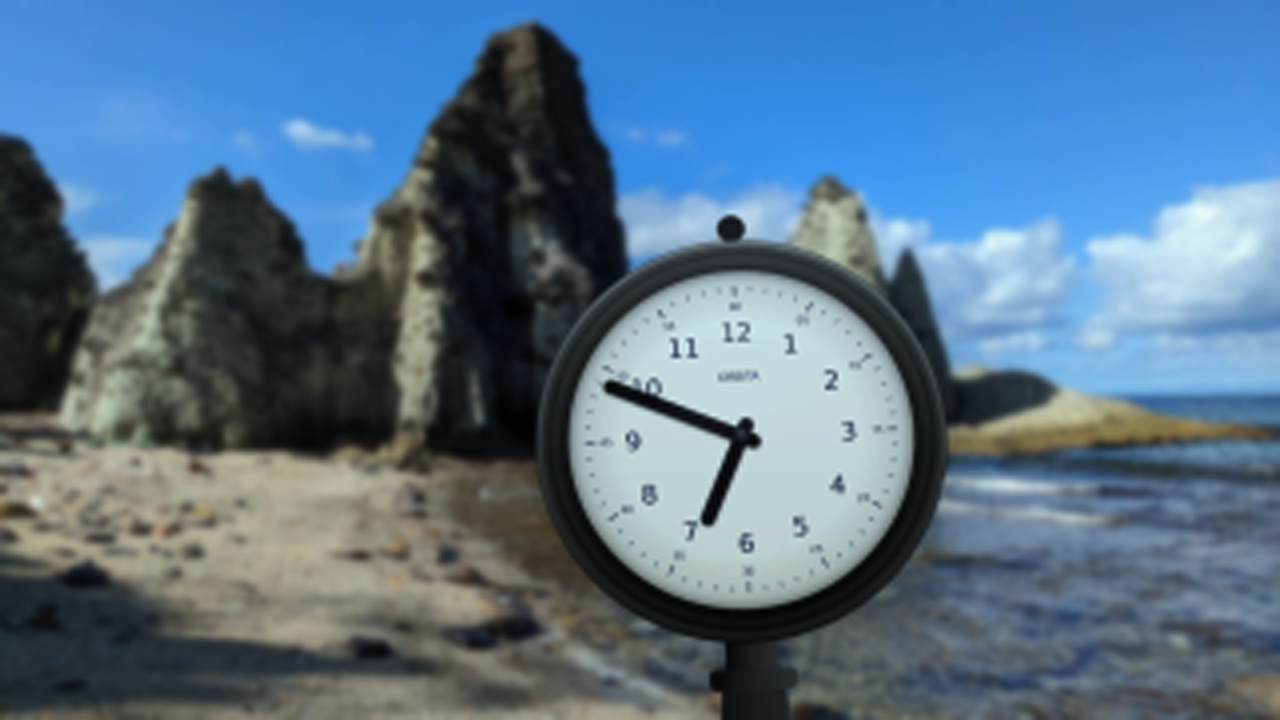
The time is {"hour": 6, "minute": 49}
